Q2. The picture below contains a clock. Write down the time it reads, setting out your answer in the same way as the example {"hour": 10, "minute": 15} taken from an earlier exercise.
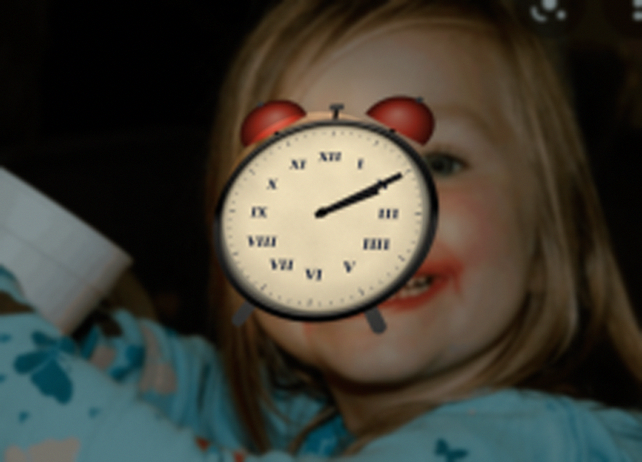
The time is {"hour": 2, "minute": 10}
